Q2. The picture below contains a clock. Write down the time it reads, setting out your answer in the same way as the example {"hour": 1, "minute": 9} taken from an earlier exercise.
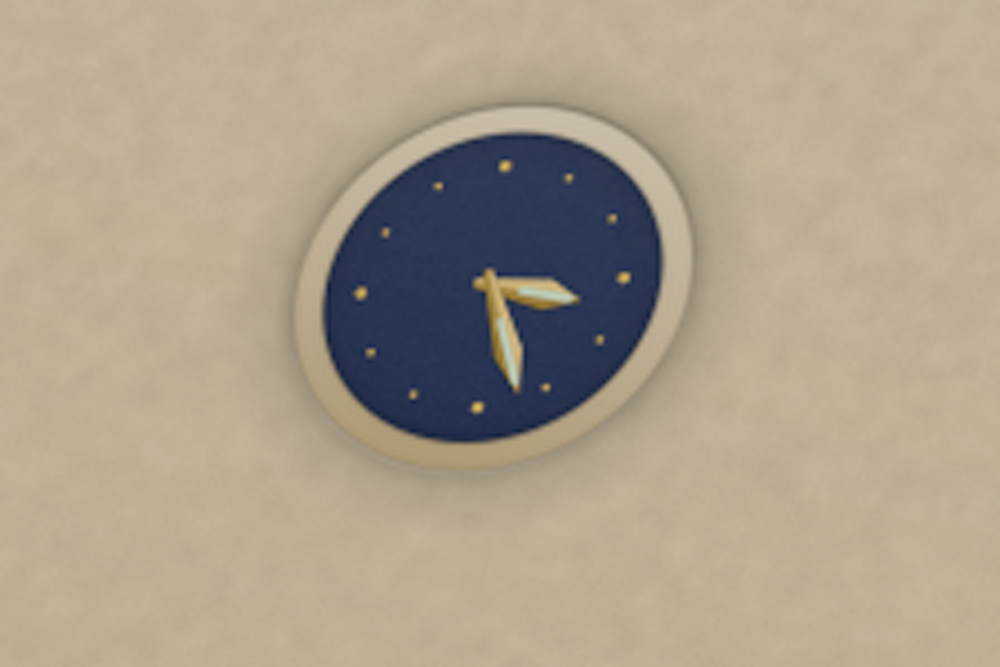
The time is {"hour": 3, "minute": 27}
